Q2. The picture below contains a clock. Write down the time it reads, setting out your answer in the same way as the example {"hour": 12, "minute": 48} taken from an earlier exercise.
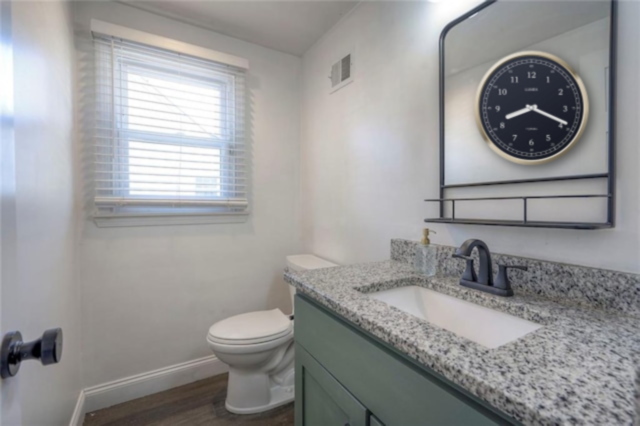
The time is {"hour": 8, "minute": 19}
